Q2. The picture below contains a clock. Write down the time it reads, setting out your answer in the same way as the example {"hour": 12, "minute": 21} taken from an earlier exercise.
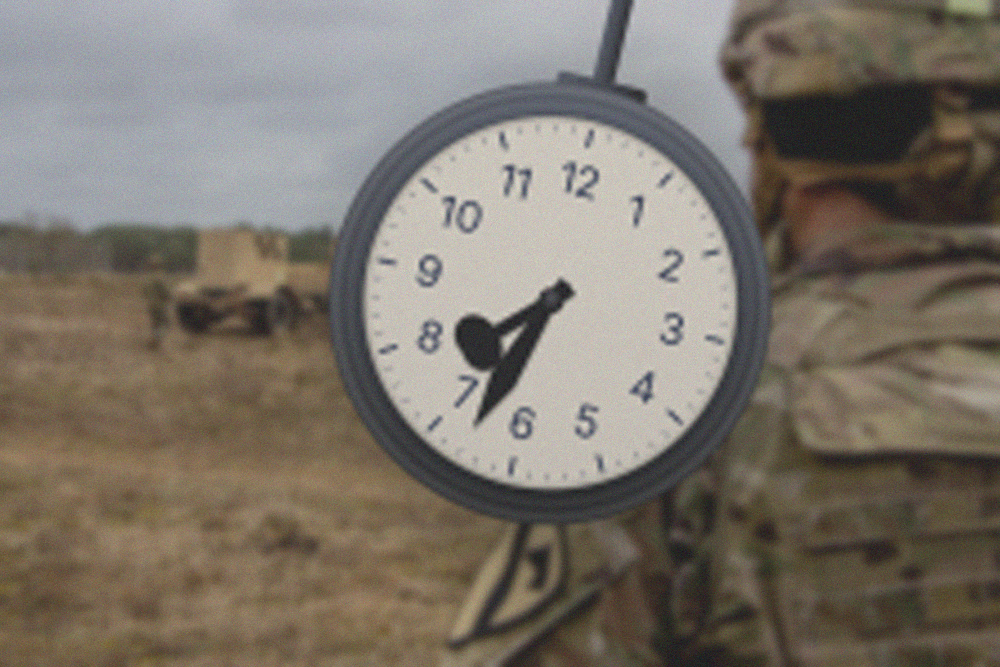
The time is {"hour": 7, "minute": 33}
